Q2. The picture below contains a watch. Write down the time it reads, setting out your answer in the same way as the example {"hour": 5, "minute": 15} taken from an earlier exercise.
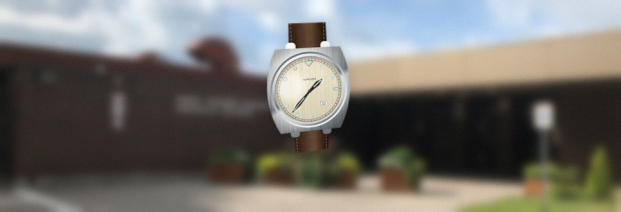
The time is {"hour": 1, "minute": 37}
